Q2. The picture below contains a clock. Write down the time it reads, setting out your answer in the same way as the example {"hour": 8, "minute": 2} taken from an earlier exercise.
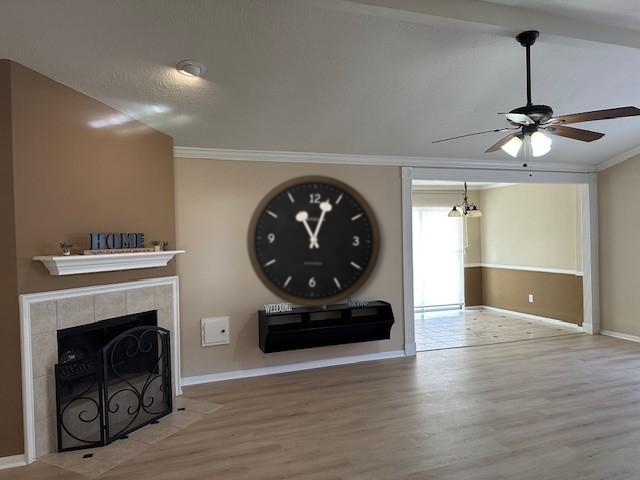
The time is {"hour": 11, "minute": 3}
